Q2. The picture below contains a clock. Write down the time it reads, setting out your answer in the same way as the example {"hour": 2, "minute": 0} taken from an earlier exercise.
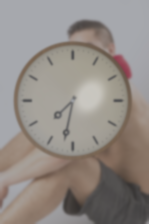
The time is {"hour": 7, "minute": 32}
